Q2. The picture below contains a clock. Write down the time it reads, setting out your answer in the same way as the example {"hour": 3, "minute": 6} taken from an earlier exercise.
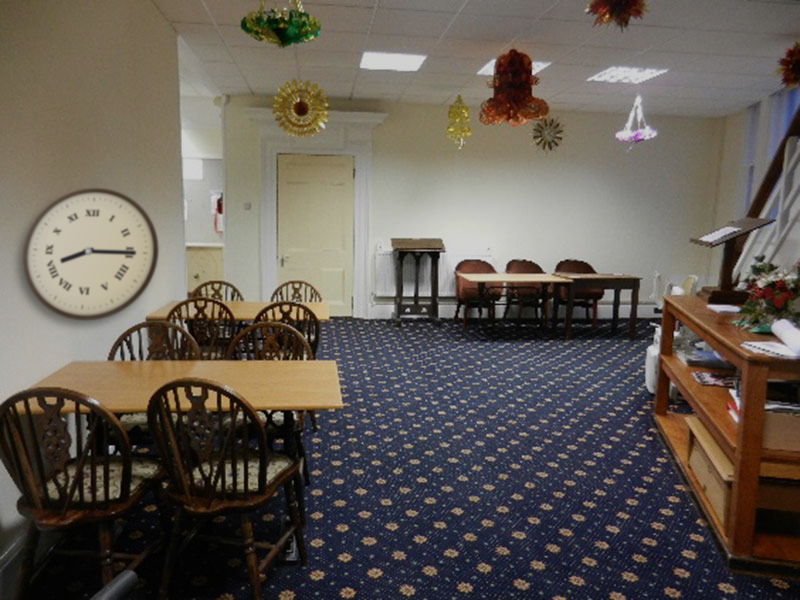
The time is {"hour": 8, "minute": 15}
